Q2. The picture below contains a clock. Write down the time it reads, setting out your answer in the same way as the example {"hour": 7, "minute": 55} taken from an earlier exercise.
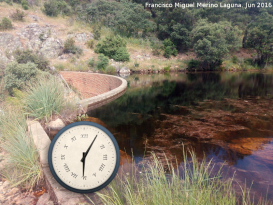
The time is {"hour": 6, "minute": 5}
